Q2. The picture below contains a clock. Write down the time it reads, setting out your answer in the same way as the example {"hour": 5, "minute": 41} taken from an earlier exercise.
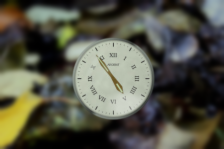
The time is {"hour": 4, "minute": 54}
